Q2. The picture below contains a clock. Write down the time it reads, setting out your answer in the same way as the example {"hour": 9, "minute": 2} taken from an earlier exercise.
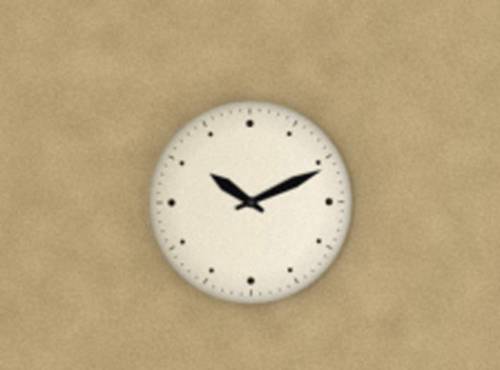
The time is {"hour": 10, "minute": 11}
